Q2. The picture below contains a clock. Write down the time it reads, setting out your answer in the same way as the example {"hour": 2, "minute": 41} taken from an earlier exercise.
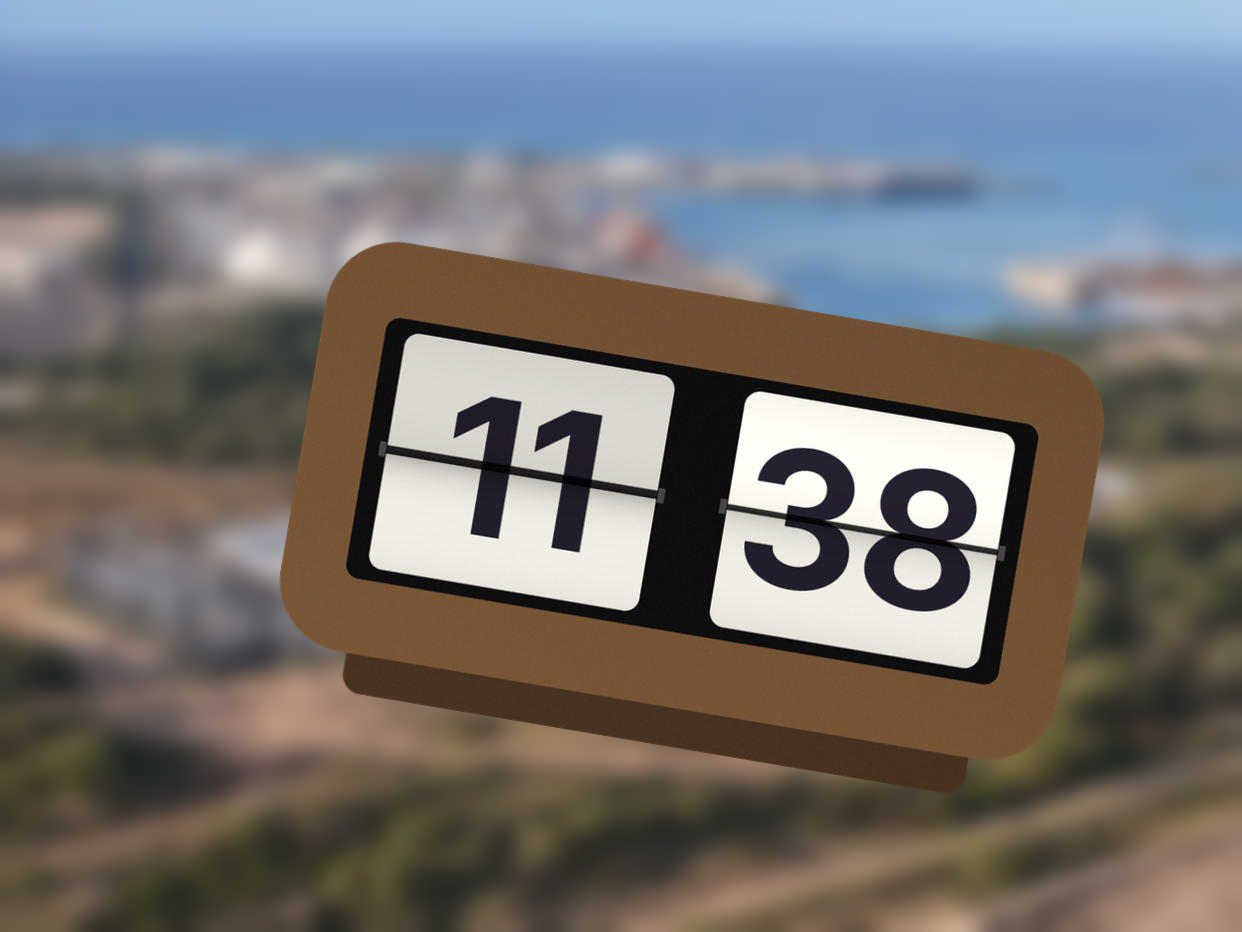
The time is {"hour": 11, "minute": 38}
